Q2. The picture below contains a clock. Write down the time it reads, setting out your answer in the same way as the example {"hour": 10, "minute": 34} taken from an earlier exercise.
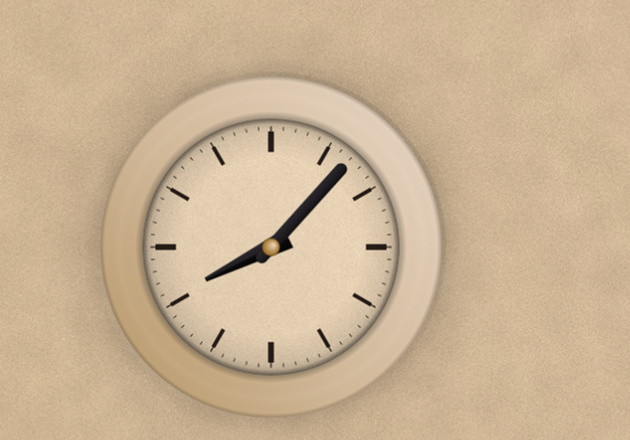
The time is {"hour": 8, "minute": 7}
